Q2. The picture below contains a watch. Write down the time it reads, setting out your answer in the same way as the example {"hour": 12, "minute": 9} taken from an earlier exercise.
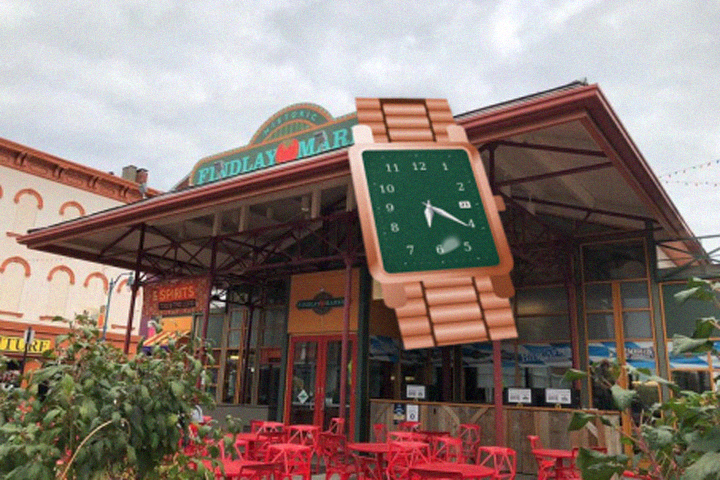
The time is {"hour": 6, "minute": 21}
